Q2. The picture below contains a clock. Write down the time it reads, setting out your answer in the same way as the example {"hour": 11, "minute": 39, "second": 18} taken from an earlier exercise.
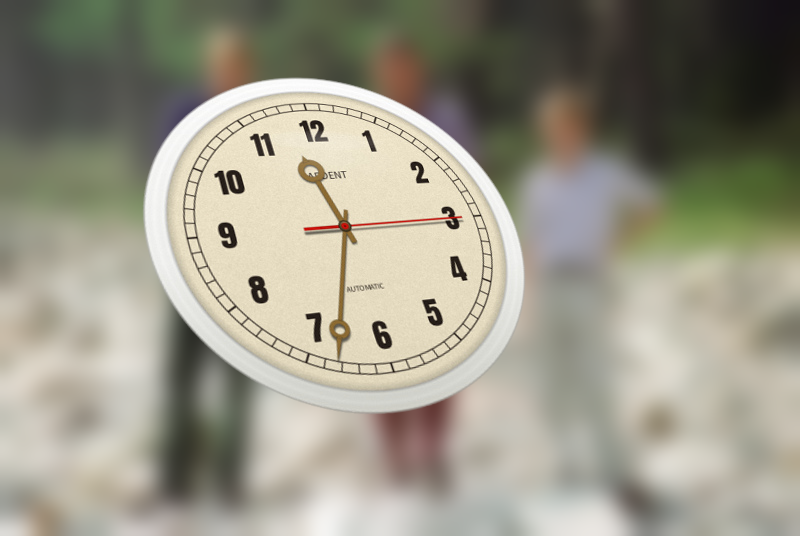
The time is {"hour": 11, "minute": 33, "second": 15}
